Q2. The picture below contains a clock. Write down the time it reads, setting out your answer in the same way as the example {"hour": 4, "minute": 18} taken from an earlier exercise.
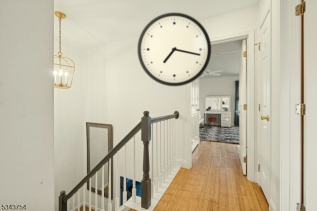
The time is {"hour": 7, "minute": 17}
